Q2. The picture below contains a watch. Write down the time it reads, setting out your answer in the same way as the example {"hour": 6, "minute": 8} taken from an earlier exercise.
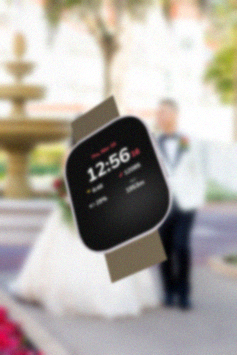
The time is {"hour": 12, "minute": 56}
